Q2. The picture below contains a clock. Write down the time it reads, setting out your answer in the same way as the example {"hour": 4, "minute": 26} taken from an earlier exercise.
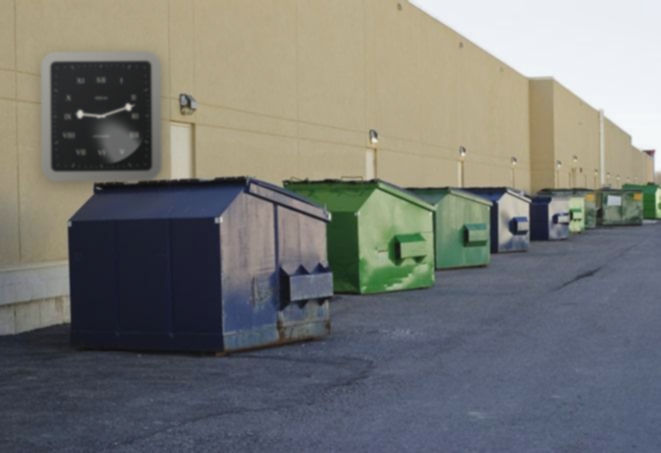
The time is {"hour": 9, "minute": 12}
